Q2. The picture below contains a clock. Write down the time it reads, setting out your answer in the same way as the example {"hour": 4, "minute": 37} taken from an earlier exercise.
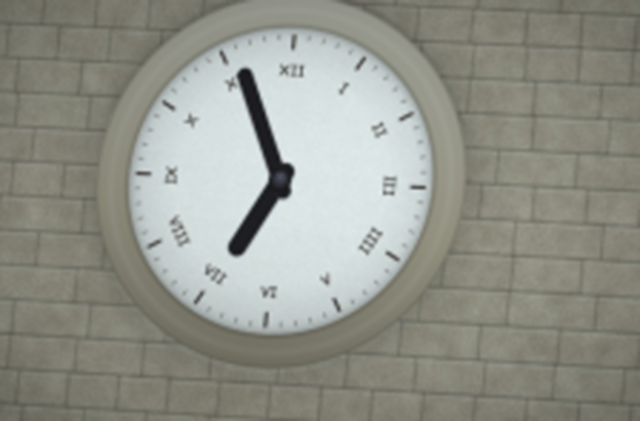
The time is {"hour": 6, "minute": 56}
